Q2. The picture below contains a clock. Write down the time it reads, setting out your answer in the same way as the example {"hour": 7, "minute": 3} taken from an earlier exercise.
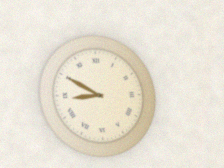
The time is {"hour": 8, "minute": 50}
